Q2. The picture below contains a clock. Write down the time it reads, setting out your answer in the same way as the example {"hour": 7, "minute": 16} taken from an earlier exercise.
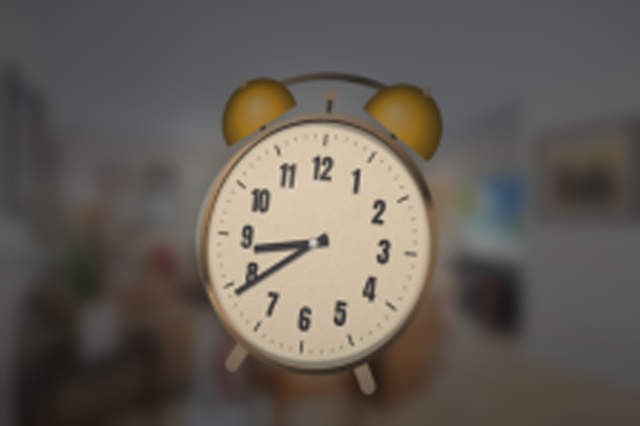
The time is {"hour": 8, "minute": 39}
